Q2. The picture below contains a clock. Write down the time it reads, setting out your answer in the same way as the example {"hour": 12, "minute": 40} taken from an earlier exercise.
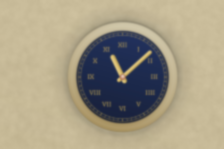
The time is {"hour": 11, "minute": 8}
